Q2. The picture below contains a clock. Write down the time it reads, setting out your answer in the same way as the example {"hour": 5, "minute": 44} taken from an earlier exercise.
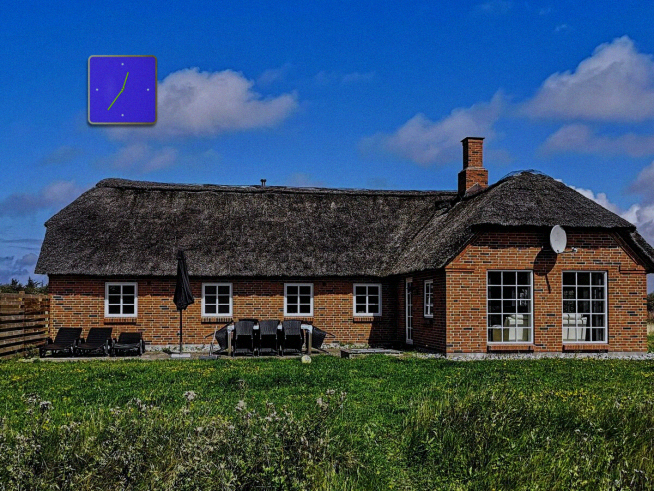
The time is {"hour": 12, "minute": 36}
